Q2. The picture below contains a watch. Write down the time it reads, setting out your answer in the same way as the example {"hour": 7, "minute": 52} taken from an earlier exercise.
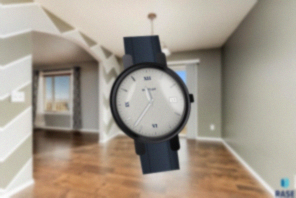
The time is {"hour": 11, "minute": 37}
